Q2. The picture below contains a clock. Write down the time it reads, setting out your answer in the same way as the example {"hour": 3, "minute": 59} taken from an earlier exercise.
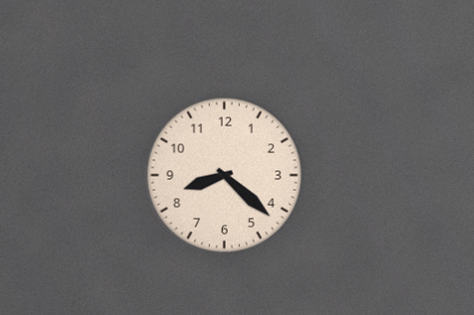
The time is {"hour": 8, "minute": 22}
